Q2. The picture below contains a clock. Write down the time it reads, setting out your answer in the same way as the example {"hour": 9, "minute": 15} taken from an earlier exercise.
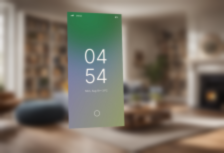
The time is {"hour": 4, "minute": 54}
